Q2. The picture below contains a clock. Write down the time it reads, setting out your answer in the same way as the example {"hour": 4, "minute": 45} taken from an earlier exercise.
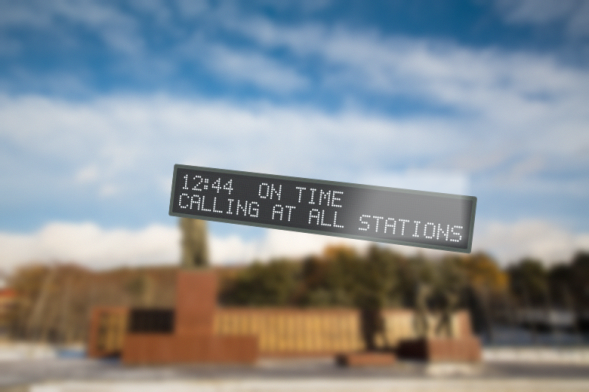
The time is {"hour": 12, "minute": 44}
